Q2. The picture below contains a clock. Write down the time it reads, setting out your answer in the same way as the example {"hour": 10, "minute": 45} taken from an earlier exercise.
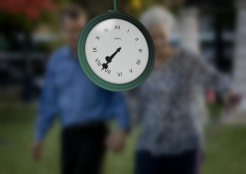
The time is {"hour": 7, "minute": 37}
